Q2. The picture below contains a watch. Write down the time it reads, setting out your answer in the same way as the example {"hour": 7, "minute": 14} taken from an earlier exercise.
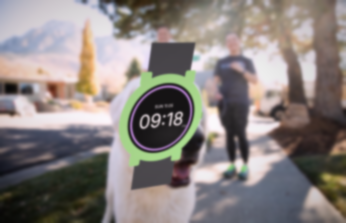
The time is {"hour": 9, "minute": 18}
